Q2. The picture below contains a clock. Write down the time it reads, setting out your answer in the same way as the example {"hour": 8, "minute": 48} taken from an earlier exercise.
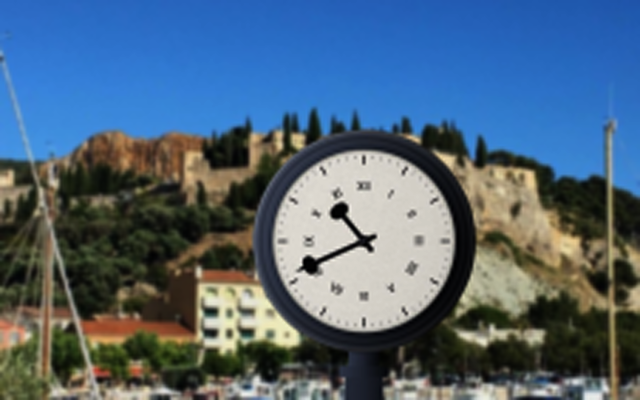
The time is {"hour": 10, "minute": 41}
